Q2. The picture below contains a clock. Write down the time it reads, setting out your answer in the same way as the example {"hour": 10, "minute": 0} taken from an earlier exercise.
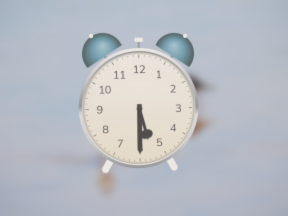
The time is {"hour": 5, "minute": 30}
